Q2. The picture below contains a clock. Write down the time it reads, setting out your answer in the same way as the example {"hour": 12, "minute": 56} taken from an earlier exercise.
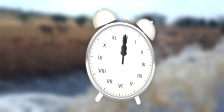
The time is {"hour": 12, "minute": 0}
